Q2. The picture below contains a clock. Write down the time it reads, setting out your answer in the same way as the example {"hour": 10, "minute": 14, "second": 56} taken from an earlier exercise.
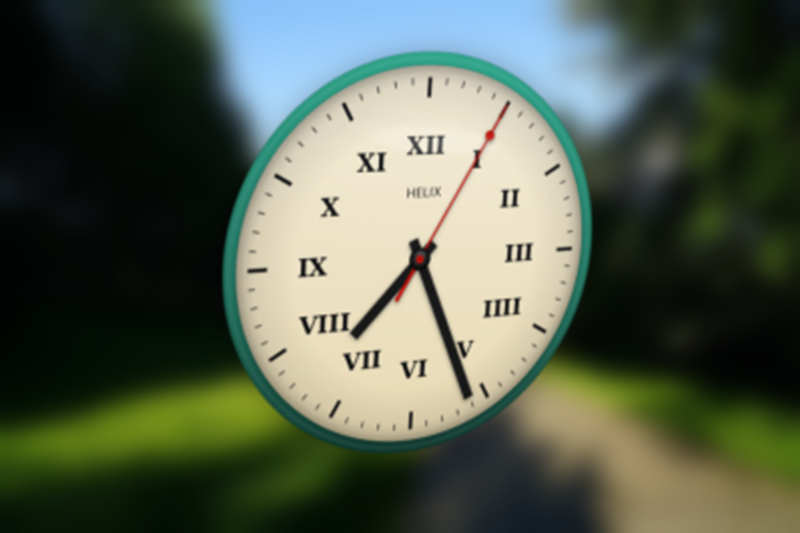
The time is {"hour": 7, "minute": 26, "second": 5}
